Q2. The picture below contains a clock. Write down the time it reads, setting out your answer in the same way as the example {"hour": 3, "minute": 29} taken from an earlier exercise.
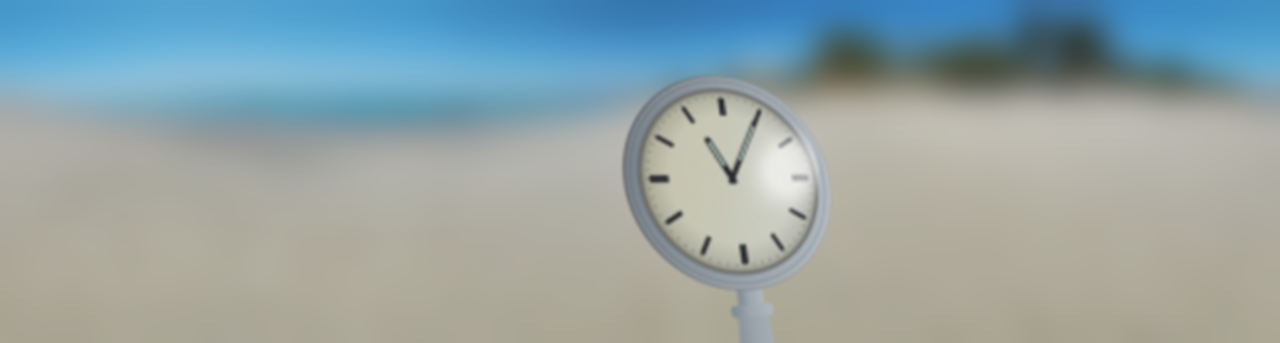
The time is {"hour": 11, "minute": 5}
